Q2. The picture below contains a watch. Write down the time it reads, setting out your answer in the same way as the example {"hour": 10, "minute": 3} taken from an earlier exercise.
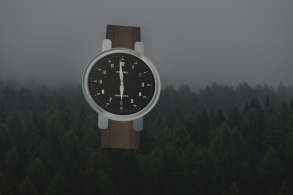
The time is {"hour": 5, "minute": 59}
